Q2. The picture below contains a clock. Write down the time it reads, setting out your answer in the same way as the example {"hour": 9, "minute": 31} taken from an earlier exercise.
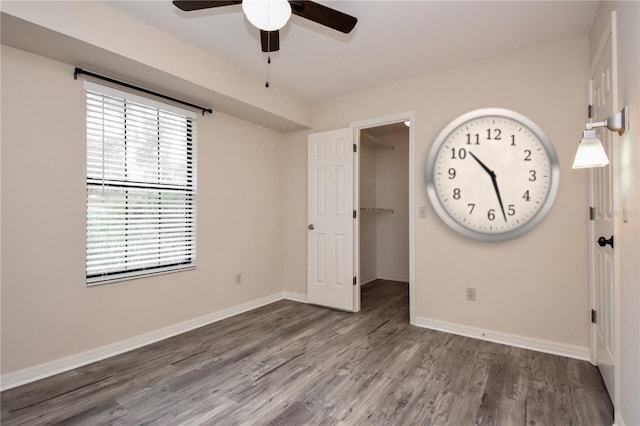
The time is {"hour": 10, "minute": 27}
